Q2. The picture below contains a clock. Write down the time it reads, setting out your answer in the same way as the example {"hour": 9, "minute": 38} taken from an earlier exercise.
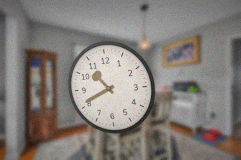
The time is {"hour": 10, "minute": 41}
